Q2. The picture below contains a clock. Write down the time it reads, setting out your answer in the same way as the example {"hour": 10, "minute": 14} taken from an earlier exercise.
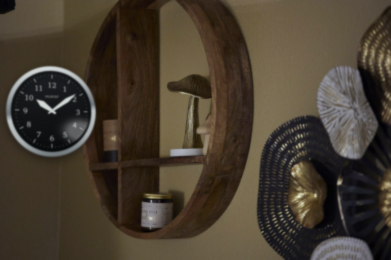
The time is {"hour": 10, "minute": 9}
